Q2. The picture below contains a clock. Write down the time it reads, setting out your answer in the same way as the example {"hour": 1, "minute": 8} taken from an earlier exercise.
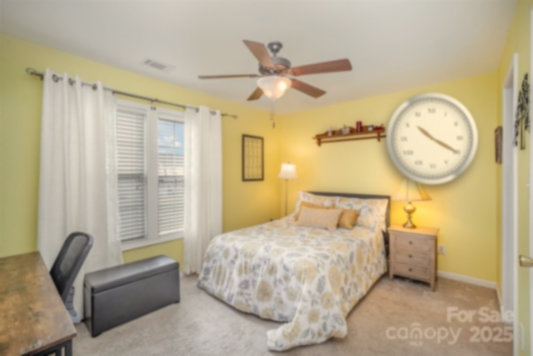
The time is {"hour": 10, "minute": 20}
